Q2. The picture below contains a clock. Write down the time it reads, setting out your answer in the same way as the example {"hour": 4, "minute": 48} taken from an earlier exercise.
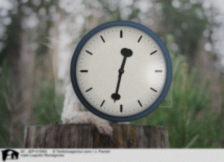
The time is {"hour": 12, "minute": 32}
